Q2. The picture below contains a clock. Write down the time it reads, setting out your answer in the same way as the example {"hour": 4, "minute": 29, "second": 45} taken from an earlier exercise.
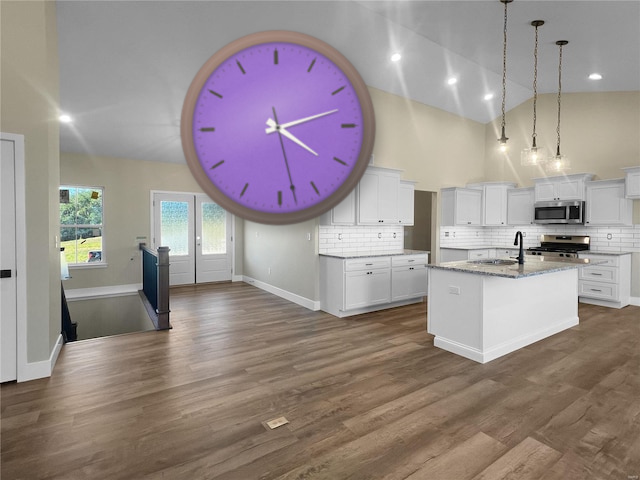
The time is {"hour": 4, "minute": 12, "second": 28}
